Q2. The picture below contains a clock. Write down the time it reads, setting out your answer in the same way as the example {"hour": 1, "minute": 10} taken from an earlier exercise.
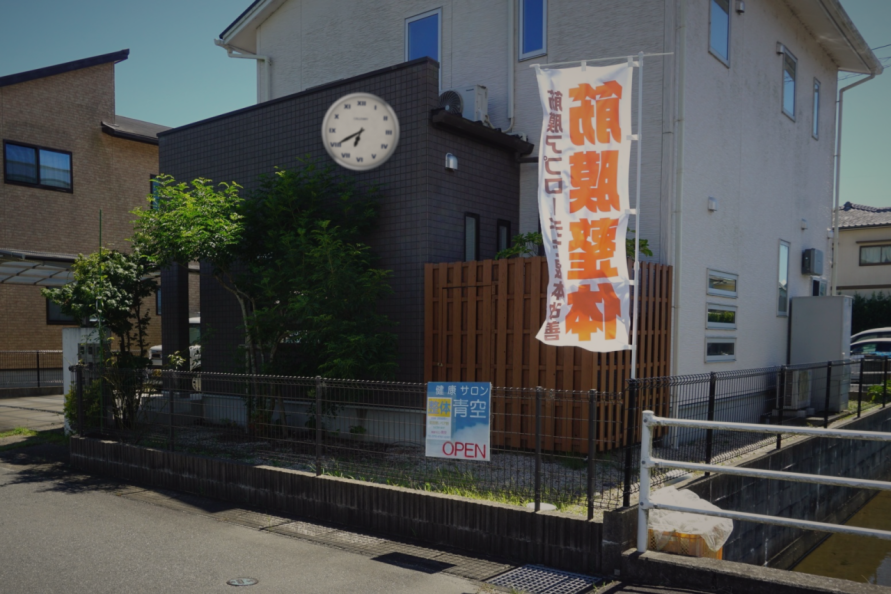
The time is {"hour": 6, "minute": 40}
